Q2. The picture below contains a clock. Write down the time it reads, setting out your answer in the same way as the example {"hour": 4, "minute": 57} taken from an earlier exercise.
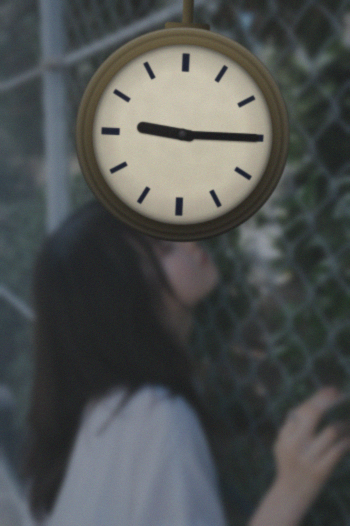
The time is {"hour": 9, "minute": 15}
